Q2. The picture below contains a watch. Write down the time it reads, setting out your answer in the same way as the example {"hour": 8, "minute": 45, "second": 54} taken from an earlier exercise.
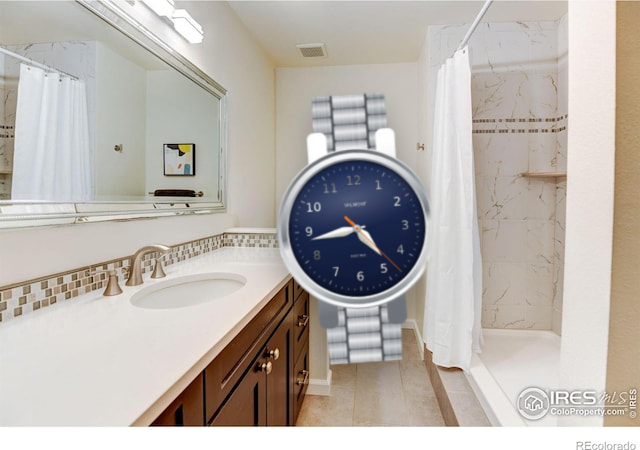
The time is {"hour": 4, "minute": 43, "second": 23}
